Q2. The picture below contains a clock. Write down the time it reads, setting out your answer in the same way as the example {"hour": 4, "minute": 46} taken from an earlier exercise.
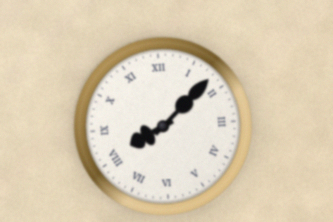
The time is {"hour": 8, "minute": 8}
